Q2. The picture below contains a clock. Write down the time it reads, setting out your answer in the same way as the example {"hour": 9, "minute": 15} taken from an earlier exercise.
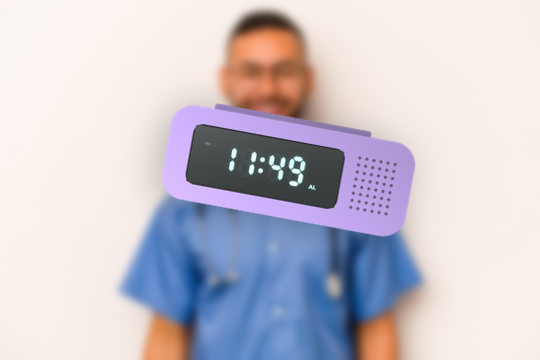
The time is {"hour": 11, "minute": 49}
